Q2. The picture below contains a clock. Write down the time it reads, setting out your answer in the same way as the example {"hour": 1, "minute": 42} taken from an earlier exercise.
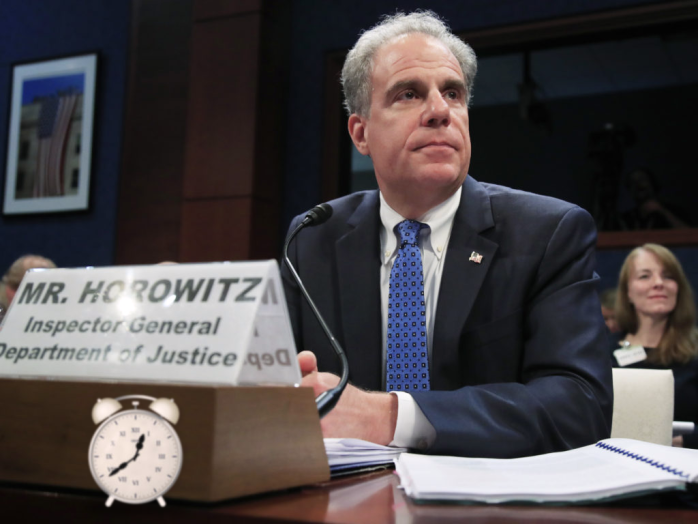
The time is {"hour": 12, "minute": 39}
